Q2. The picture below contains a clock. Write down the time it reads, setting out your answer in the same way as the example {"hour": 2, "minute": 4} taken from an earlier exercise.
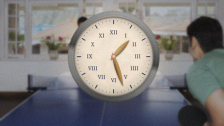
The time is {"hour": 1, "minute": 27}
